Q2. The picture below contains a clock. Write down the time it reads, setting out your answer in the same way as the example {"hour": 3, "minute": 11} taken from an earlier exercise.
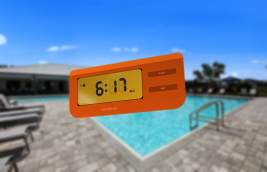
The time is {"hour": 6, "minute": 17}
